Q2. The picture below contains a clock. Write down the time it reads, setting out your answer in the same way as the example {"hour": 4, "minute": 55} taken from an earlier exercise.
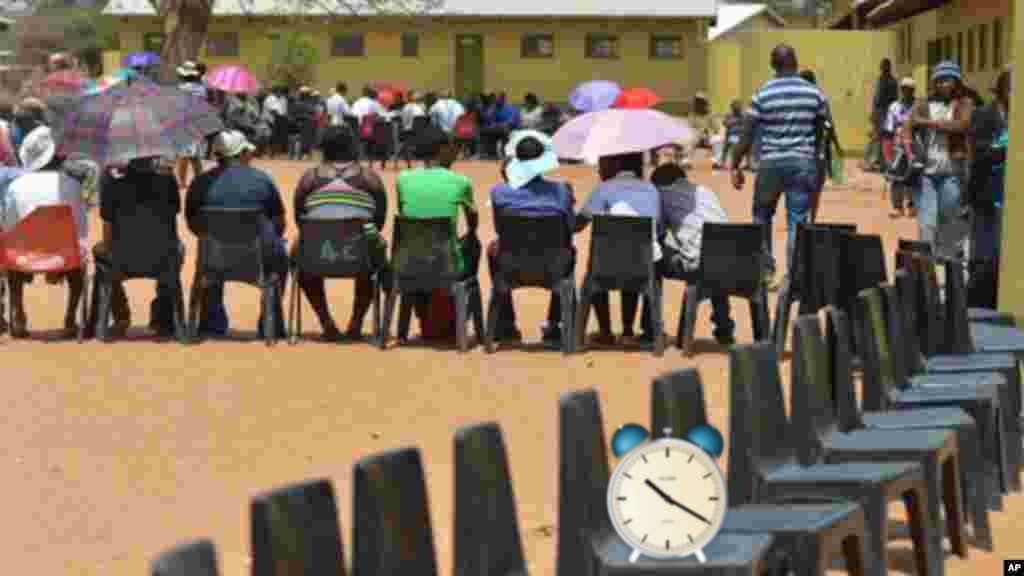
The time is {"hour": 10, "minute": 20}
